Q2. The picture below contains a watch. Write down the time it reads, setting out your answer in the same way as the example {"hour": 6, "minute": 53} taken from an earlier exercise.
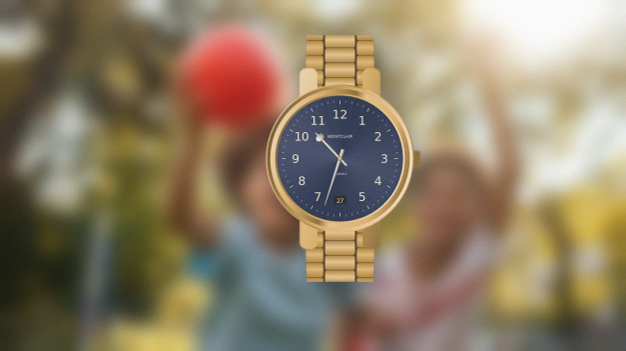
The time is {"hour": 10, "minute": 33}
